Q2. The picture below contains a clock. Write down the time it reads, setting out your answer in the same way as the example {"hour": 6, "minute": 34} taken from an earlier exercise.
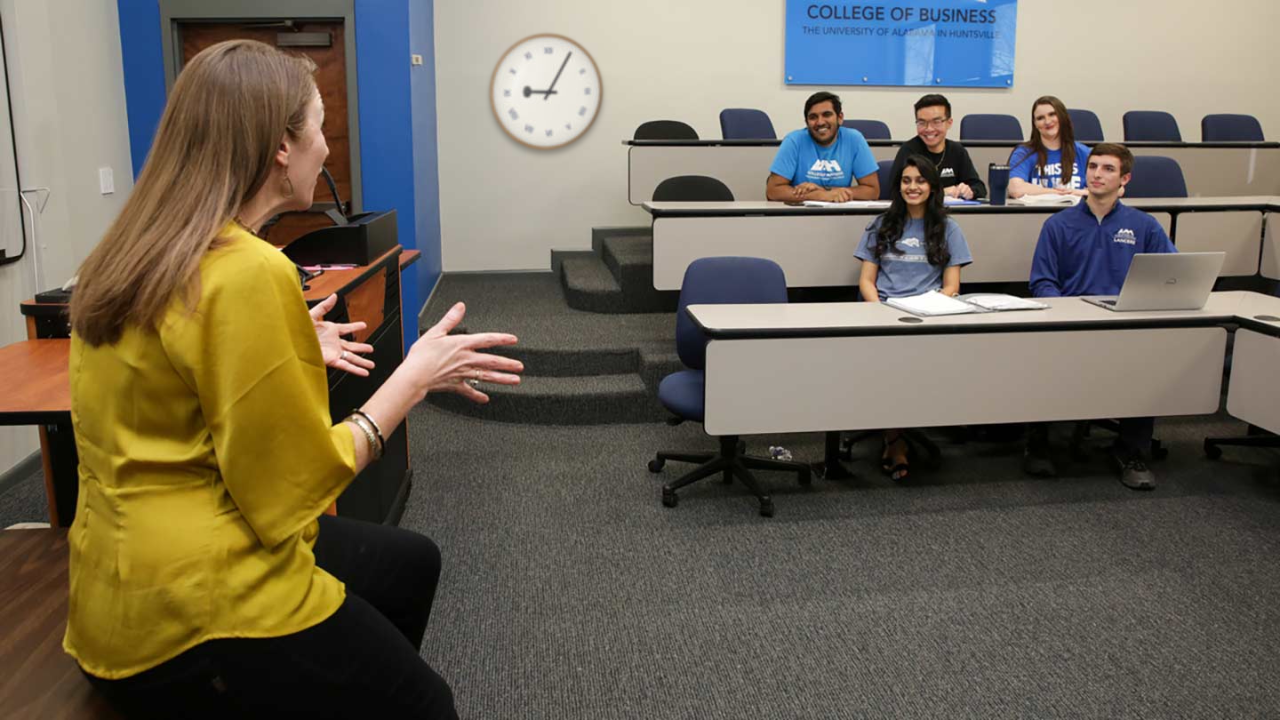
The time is {"hour": 9, "minute": 5}
